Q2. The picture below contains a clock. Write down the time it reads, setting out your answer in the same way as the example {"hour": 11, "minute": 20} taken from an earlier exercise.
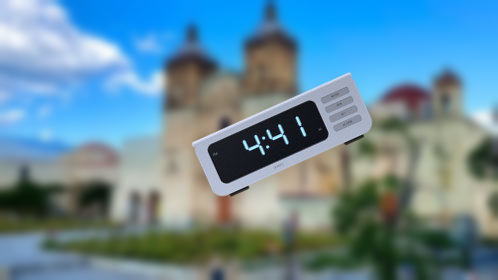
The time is {"hour": 4, "minute": 41}
